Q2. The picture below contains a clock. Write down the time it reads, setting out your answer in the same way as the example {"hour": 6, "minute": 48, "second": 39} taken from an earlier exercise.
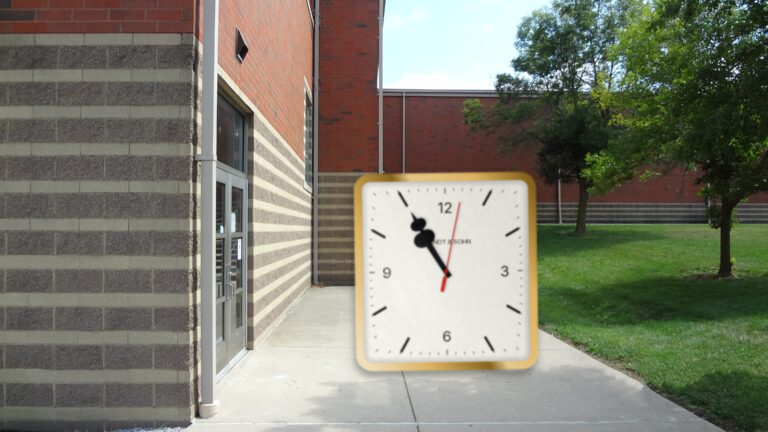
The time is {"hour": 10, "minute": 55, "second": 2}
